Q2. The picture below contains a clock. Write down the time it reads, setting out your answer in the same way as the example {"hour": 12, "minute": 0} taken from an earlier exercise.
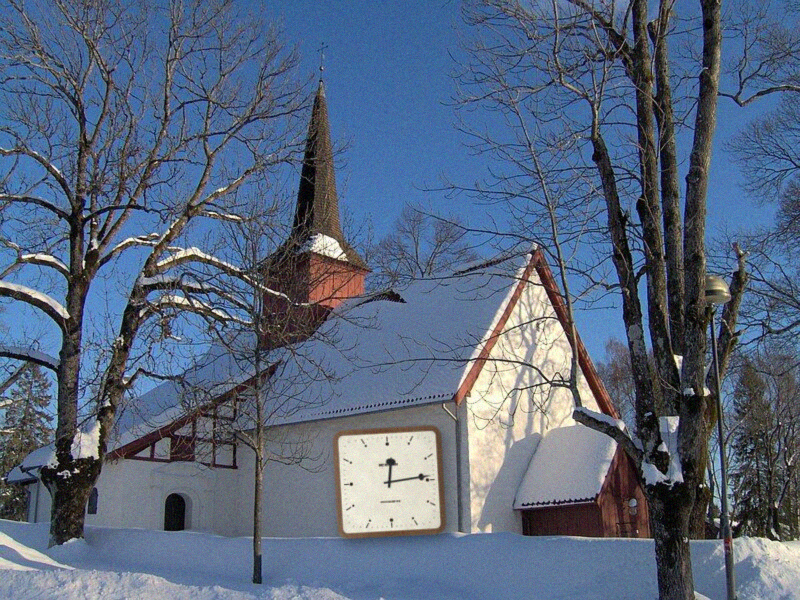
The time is {"hour": 12, "minute": 14}
